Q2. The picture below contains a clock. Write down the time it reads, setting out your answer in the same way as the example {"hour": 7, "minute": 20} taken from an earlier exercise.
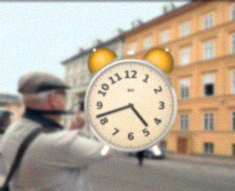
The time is {"hour": 4, "minute": 42}
